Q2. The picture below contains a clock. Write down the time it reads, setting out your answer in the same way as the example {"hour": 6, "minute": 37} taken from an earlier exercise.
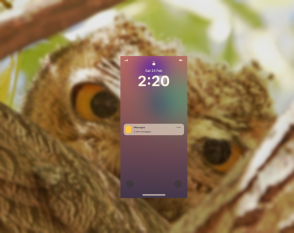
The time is {"hour": 2, "minute": 20}
